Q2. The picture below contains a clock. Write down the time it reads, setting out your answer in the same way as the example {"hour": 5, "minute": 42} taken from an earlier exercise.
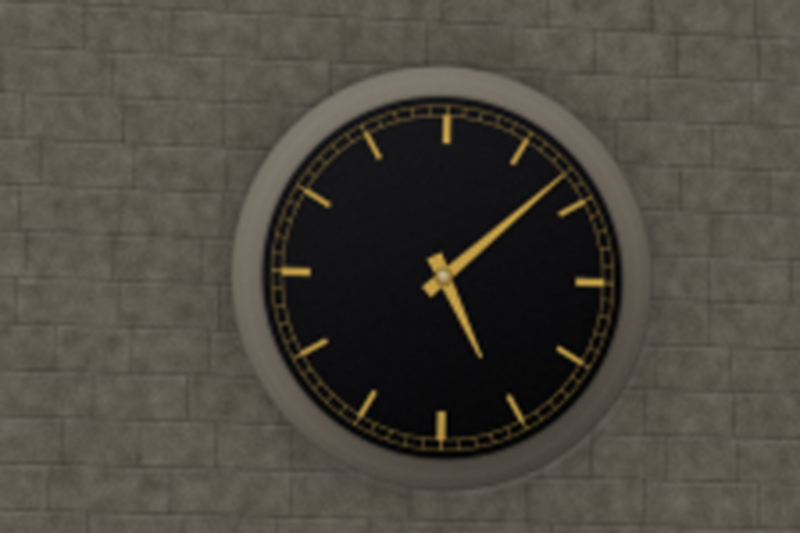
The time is {"hour": 5, "minute": 8}
